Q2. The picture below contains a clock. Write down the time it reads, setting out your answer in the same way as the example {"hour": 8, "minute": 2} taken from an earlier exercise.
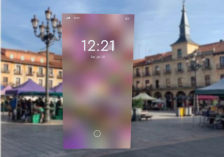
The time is {"hour": 12, "minute": 21}
